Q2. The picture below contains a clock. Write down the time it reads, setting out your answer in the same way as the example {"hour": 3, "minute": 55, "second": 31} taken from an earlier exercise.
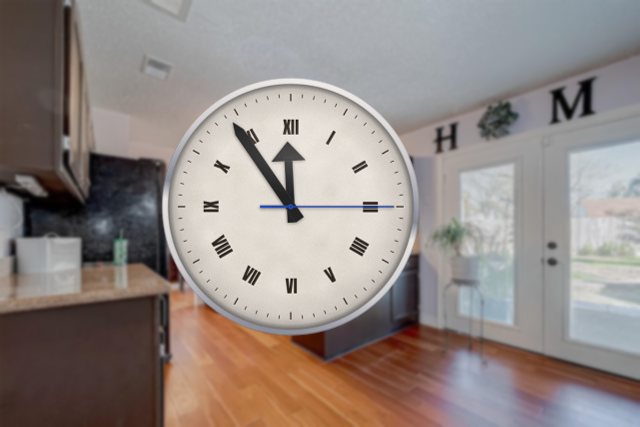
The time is {"hour": 11, "minute": 54, "second": 15}
